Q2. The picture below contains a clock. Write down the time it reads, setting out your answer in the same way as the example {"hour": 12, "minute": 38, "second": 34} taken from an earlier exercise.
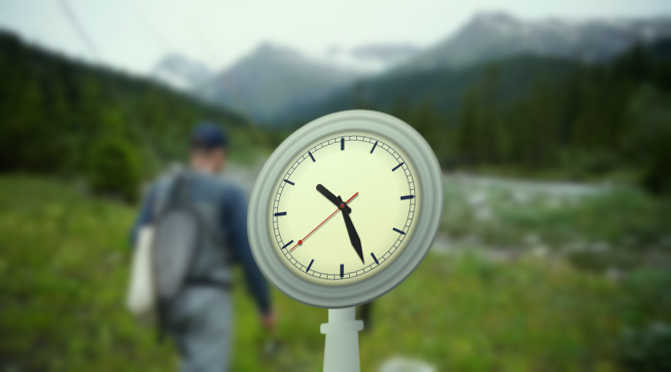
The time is {"hour": 10, "minute": 26, "second": 39}
